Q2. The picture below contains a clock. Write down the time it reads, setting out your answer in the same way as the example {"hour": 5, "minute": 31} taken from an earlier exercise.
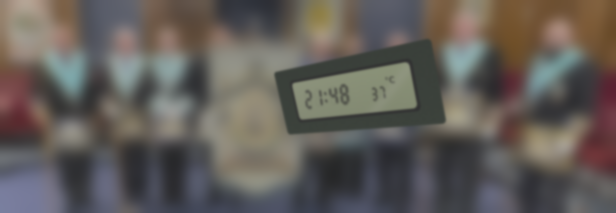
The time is {"hour": 21, "minute": 48}
